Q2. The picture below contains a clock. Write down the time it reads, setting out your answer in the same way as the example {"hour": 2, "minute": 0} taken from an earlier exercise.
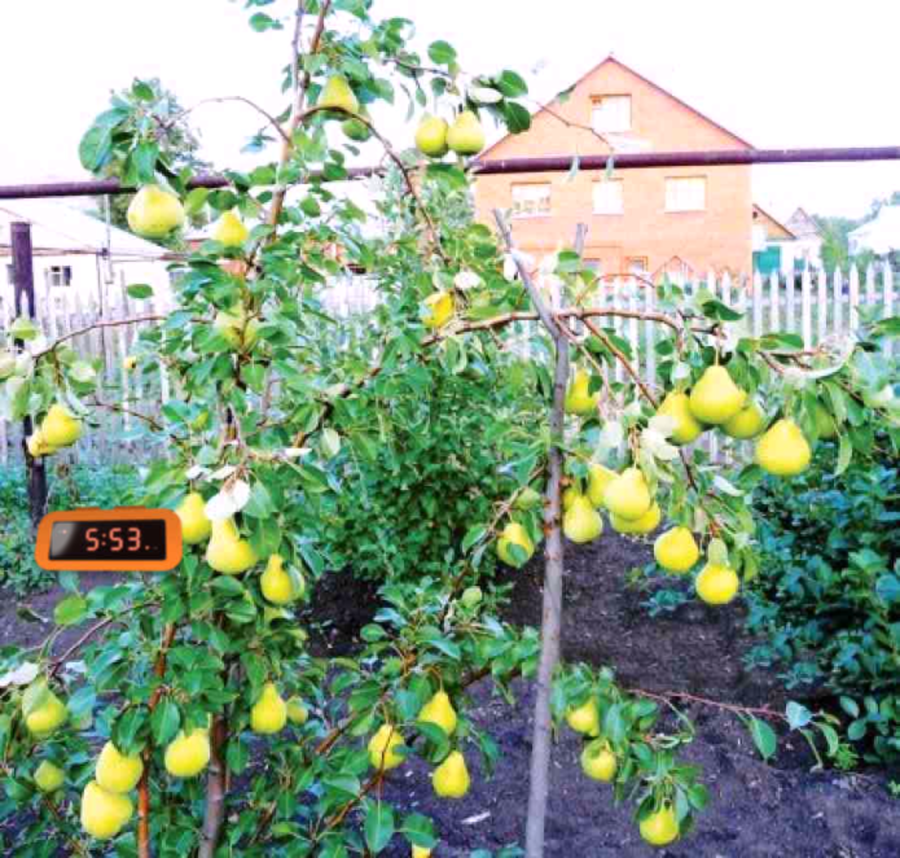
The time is {"hour": 5, "minute": 53}
